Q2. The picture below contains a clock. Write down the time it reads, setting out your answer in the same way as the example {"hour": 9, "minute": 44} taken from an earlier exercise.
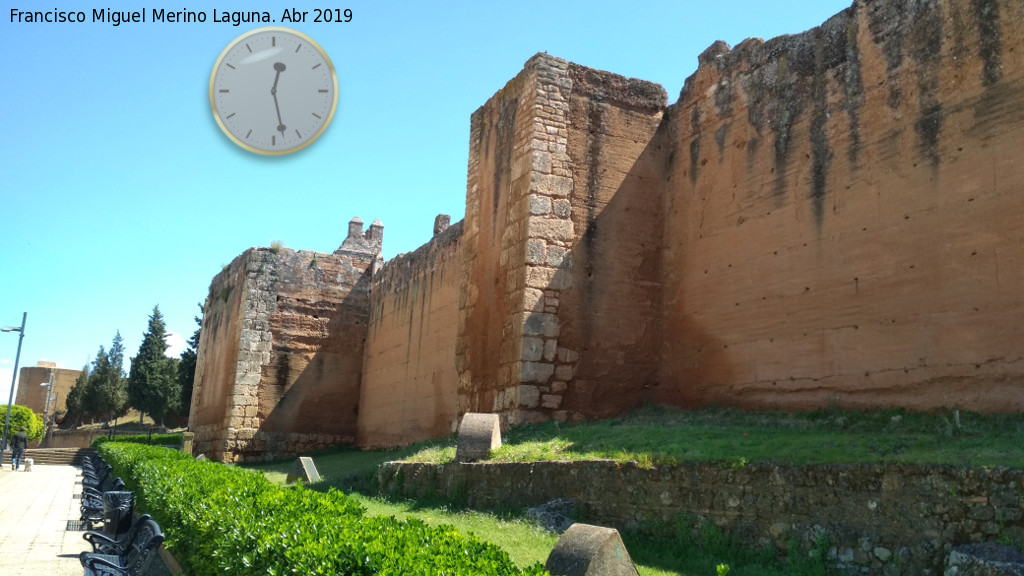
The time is {"hour": 12, "minute": 28}
